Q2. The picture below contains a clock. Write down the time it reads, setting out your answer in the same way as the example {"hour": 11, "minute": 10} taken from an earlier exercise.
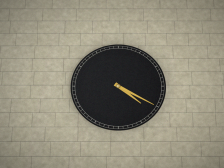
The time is {"hour": 4, "minute": 20}
